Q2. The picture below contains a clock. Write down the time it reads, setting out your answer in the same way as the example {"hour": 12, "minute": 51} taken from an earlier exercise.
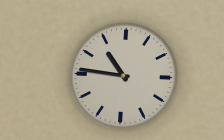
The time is {"hour": 10, "minute": 46}
